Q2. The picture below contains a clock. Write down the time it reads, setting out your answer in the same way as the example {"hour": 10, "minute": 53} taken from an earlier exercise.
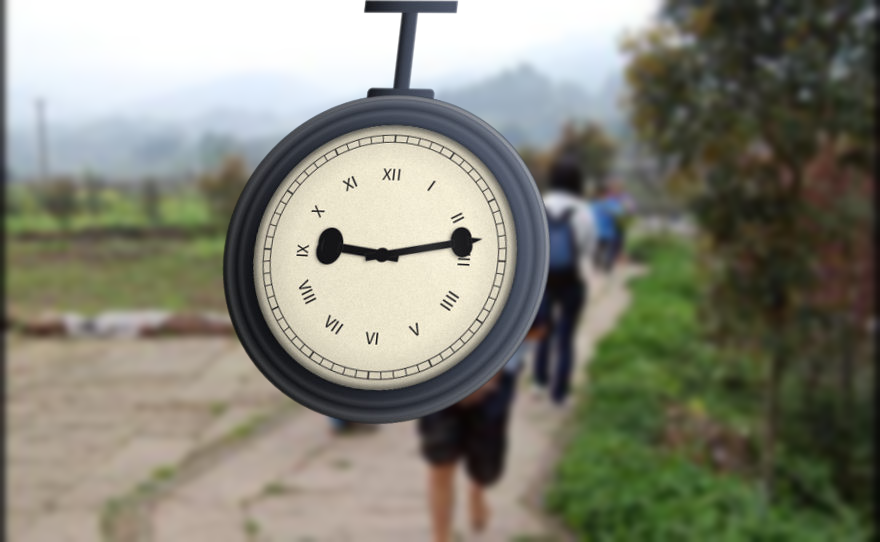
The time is {"hour": 9, "minute": 13}
